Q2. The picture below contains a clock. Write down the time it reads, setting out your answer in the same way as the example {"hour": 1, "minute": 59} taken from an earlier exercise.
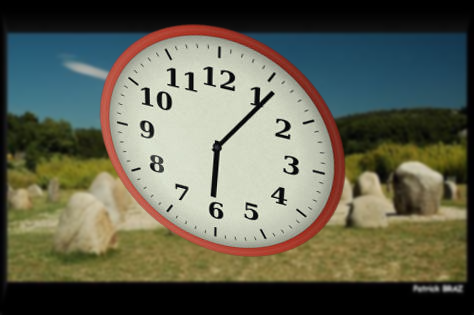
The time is {"hour": 6, "minute": 6}
